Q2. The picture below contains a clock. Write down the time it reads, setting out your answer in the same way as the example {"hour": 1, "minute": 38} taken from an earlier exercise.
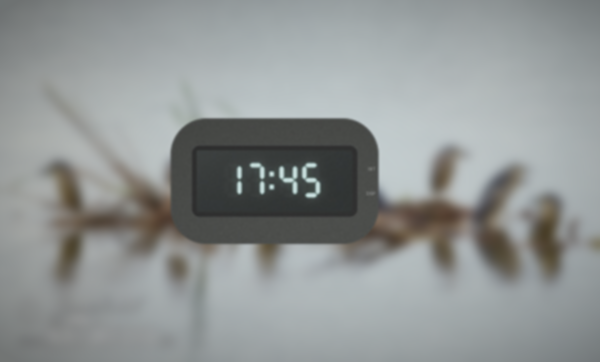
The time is {"hour": 17, "minute": 45}
